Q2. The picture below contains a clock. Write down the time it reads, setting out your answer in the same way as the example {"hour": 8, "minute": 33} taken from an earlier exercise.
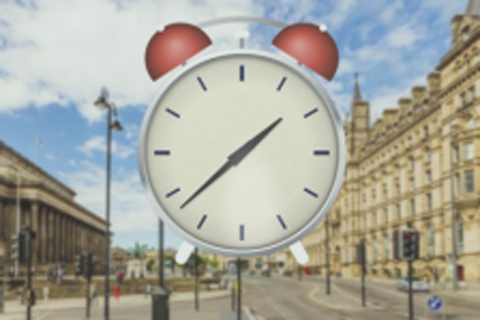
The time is {"hour": 1, "minute": 38}
